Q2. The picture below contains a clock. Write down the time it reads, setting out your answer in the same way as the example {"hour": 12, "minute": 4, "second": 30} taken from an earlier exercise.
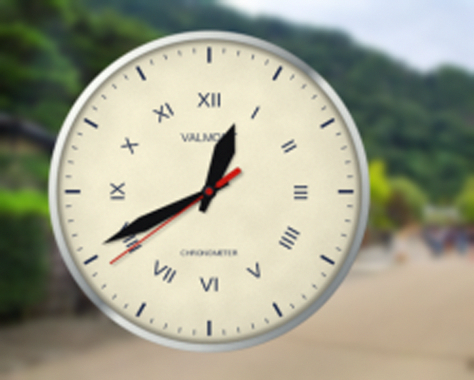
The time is {"hour": 12, "minute": 40, "second": 39}
